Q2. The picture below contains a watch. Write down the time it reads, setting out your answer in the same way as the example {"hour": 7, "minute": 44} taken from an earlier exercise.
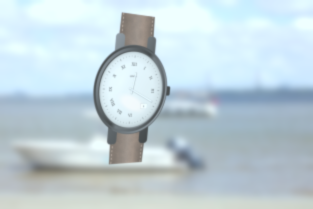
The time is {"hour": 12, "minute": 19}
